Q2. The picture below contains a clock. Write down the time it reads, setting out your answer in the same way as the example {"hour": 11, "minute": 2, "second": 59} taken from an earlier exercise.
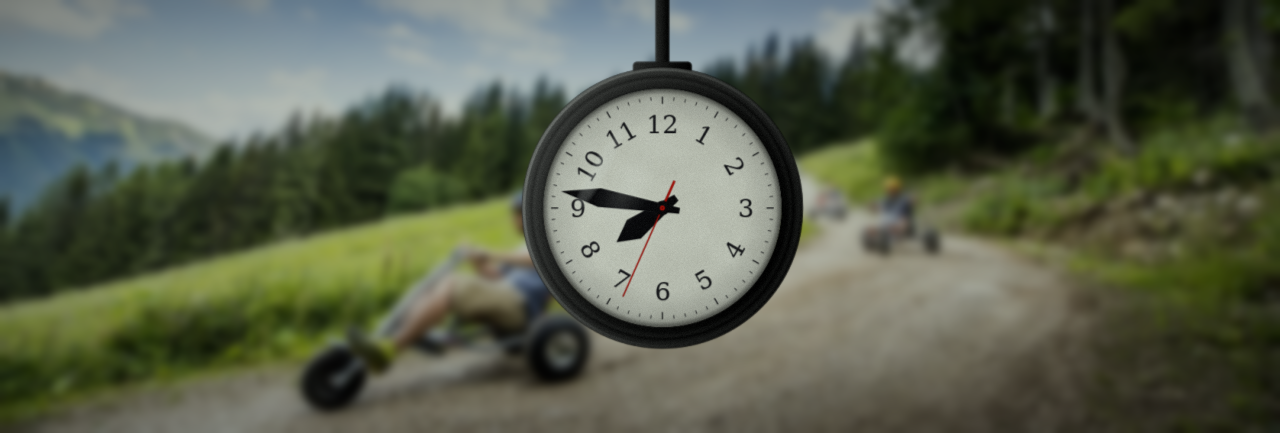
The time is {"hour": 7, "minute": 46, "second": 34}
